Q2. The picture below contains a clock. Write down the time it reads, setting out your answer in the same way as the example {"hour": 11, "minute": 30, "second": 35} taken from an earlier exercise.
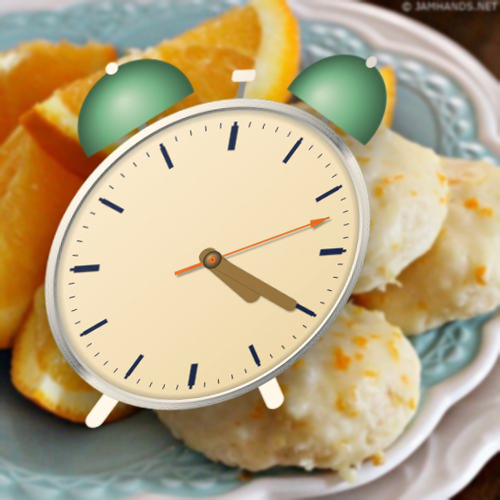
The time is {"hour": 4, "minute": 20, "second": 12}
